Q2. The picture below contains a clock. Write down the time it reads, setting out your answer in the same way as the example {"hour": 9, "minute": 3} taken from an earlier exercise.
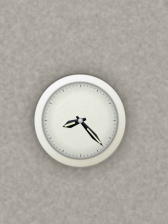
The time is {"hour": 8, "minute": 23}
